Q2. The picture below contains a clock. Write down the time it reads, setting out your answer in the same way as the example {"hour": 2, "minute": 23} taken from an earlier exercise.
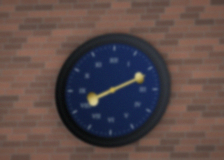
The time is {"hour": 8, "minute": 11}
